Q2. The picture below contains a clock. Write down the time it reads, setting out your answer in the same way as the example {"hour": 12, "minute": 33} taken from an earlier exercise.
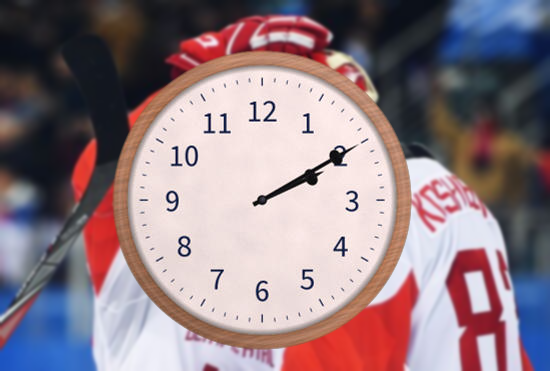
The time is {"hour": 2, "minute": 10}
